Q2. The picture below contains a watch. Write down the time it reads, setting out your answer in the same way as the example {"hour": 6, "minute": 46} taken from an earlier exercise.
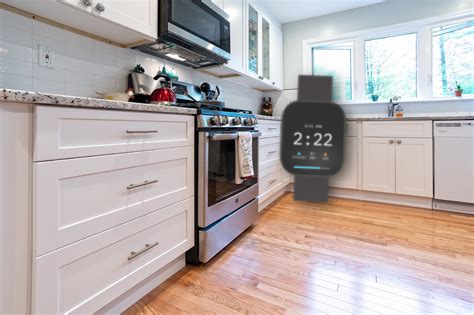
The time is {"hour": 2, "minute": 22}
